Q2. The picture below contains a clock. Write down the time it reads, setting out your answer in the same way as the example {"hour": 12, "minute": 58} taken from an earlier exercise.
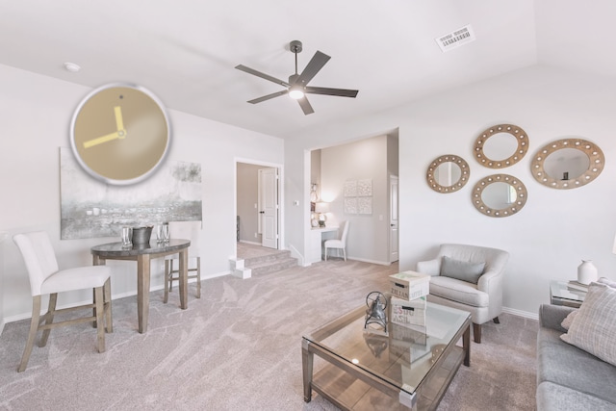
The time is {"hour": 11, "minute": 42}
